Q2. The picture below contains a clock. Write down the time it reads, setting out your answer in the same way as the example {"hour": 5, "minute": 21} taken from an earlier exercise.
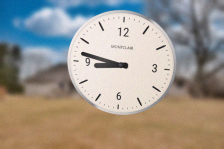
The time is {"hour": 8, "minute": 47}
